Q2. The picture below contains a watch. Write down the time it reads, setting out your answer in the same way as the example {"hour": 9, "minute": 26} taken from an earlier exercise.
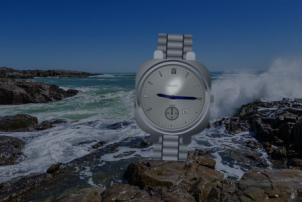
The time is {"hour": 9, "minute": 15}
